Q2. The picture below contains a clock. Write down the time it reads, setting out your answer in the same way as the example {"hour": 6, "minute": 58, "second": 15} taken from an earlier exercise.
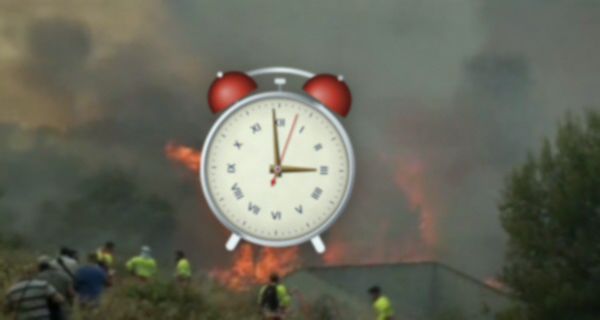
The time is {"hour": 2, "minute": 59, "second": 3}
